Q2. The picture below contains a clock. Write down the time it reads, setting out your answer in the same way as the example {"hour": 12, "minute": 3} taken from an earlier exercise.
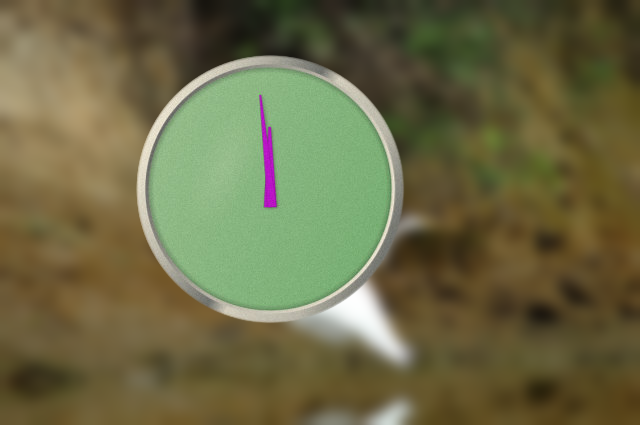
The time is {"hour": 11, "minute": 59}
